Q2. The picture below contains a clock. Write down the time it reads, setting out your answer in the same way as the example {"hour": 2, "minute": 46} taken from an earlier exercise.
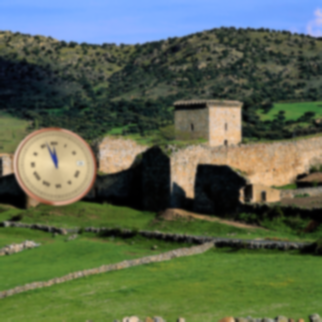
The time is {"hour": 11, "minute": 57}
